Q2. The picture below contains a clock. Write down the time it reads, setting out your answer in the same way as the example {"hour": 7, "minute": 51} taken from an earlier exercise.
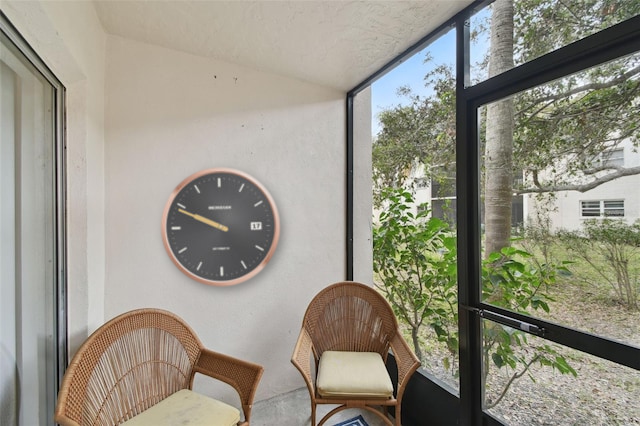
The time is {"hour": 9, "minute": 49}
